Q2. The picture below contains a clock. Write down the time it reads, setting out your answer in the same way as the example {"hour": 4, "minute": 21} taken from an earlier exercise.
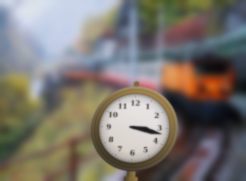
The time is {"hour": 3, "minute": 17}
